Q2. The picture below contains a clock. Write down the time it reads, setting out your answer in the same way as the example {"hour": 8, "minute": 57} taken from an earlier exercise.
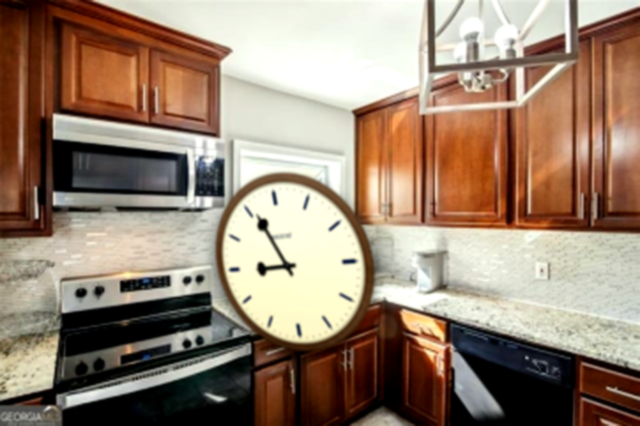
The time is {"hour": 8, "minute": 56}
